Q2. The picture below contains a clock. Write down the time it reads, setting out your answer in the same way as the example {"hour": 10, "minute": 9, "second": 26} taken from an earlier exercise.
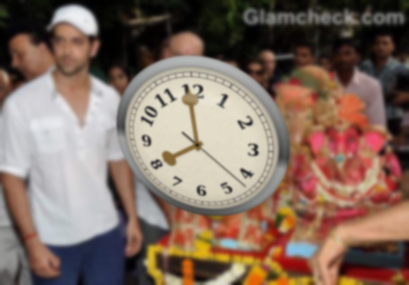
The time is {"hour": 7, "minute": 59, "second": 22}
